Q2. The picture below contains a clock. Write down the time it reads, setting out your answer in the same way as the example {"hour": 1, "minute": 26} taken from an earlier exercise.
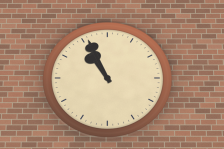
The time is {"hour": 10, "minute": 56}
